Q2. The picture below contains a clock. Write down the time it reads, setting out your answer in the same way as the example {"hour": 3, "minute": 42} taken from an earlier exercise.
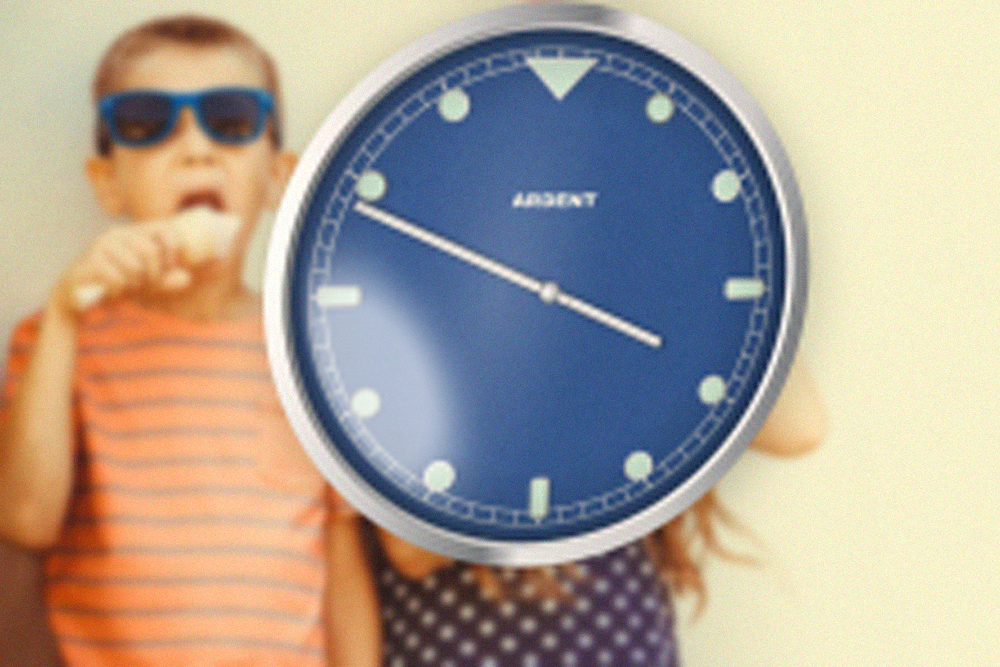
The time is {"hour": 3, "minute": 49}
